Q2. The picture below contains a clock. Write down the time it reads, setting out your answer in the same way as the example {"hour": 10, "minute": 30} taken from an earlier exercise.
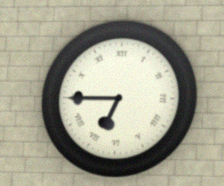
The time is {"hour": 6, "minute": 45}
